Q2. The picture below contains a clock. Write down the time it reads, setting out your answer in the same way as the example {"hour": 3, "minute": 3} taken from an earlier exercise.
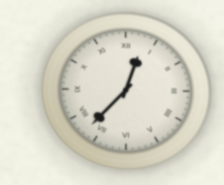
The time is {"hour": 12, "minute": 37}
